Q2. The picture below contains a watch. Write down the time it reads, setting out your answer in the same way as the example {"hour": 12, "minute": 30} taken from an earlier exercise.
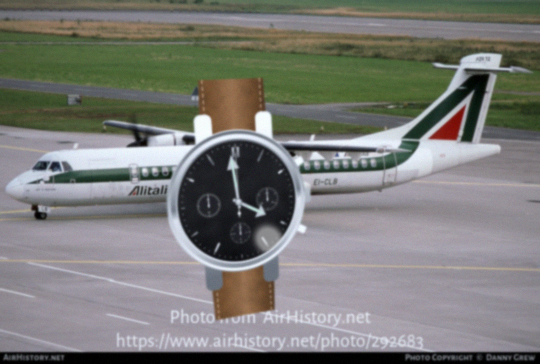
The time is {"hour": 3, "minute": 59}
